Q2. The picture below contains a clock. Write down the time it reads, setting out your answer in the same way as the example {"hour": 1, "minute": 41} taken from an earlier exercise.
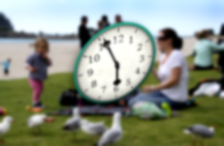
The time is {"hour": 5, "minute": 56}
